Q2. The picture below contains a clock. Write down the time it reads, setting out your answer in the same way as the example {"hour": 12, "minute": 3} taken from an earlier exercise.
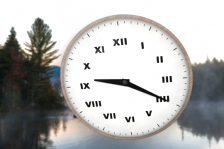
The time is {"hour": 9, "minute": 20}
